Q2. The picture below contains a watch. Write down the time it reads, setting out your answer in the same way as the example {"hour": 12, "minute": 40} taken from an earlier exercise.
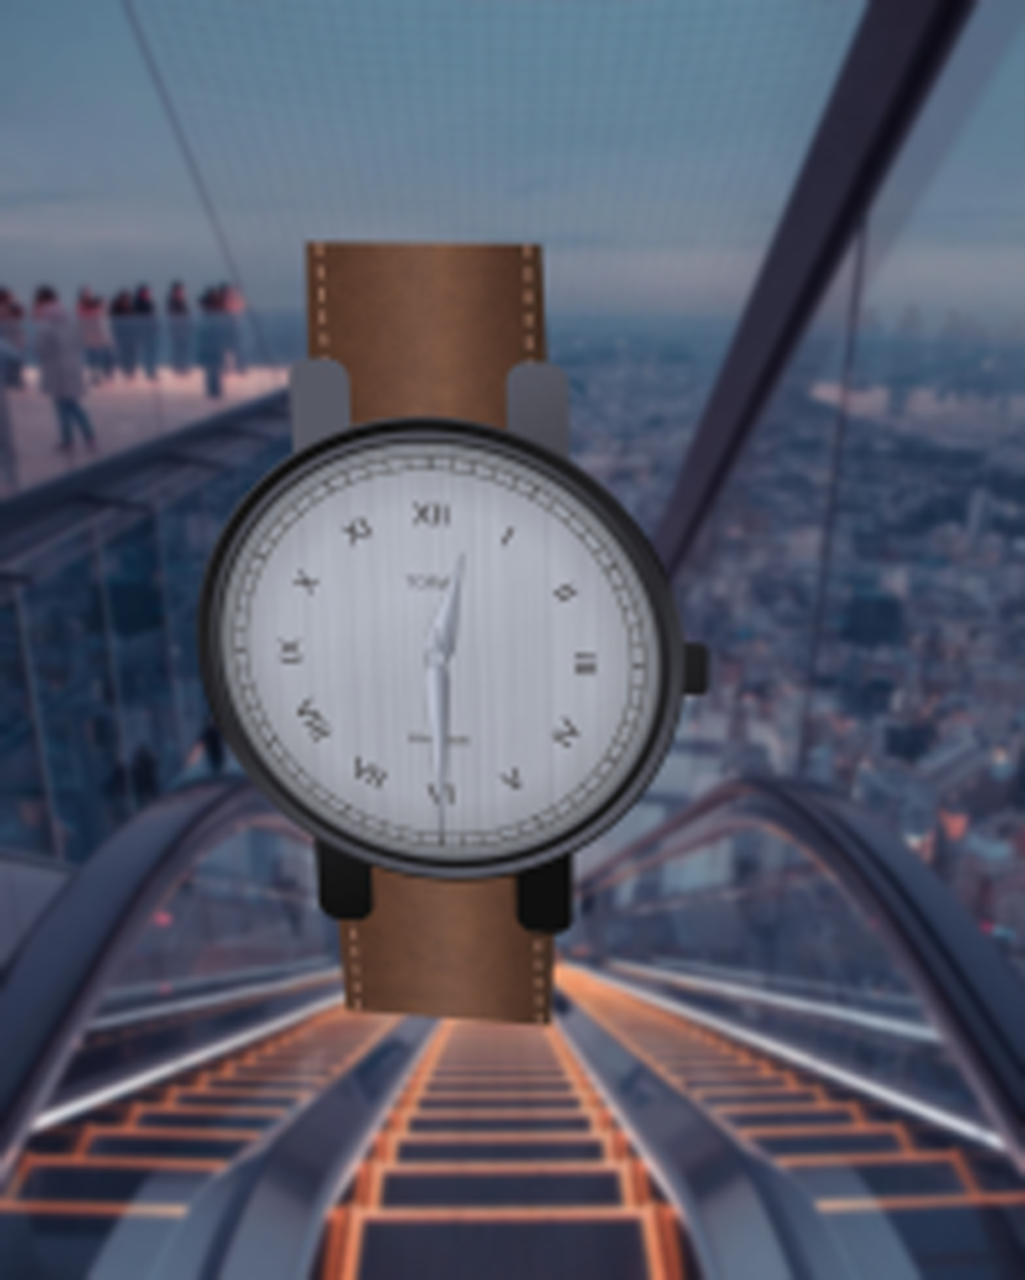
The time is {"hour": 12, "minute": 30}
